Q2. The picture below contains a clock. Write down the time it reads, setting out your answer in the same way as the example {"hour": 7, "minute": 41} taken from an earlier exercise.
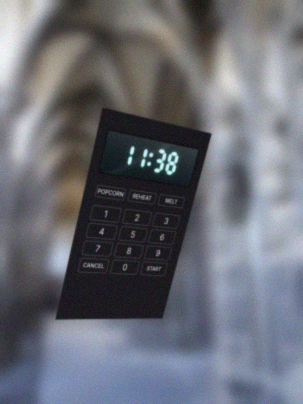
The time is {"hour": 11, "minute": 38}
